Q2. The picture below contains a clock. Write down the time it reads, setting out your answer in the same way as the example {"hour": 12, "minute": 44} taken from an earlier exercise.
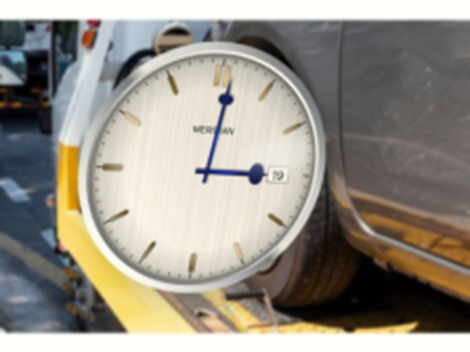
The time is {"hour": 3, "minute": 1}
